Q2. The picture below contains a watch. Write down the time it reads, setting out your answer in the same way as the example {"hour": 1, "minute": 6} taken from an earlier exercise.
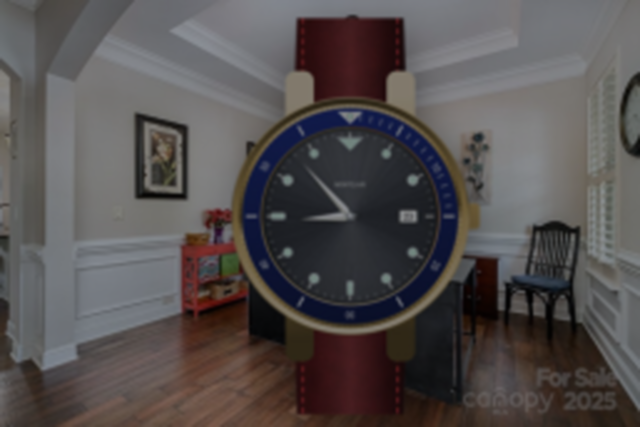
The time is {"hour": 8, "minute": 53}
